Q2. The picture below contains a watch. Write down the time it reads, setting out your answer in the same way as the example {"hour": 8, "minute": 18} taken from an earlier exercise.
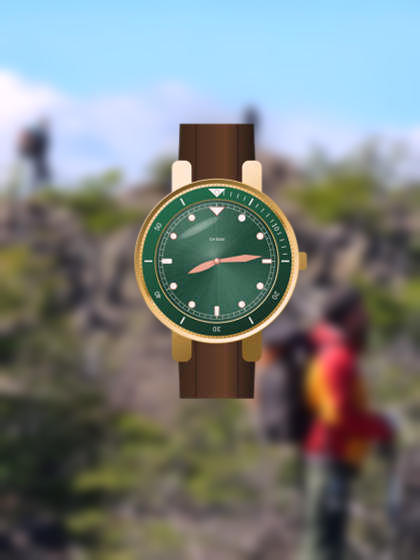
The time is {"hour": 8, "minute": 14}
